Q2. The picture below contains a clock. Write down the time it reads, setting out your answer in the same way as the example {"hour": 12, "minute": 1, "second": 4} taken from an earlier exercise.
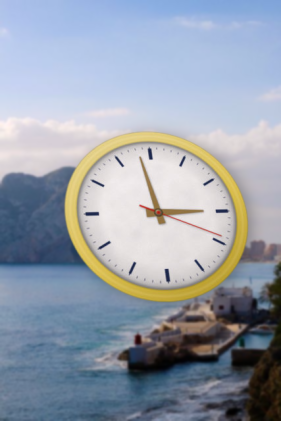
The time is {"hour": 2, "minute": 58, "second": 19}
